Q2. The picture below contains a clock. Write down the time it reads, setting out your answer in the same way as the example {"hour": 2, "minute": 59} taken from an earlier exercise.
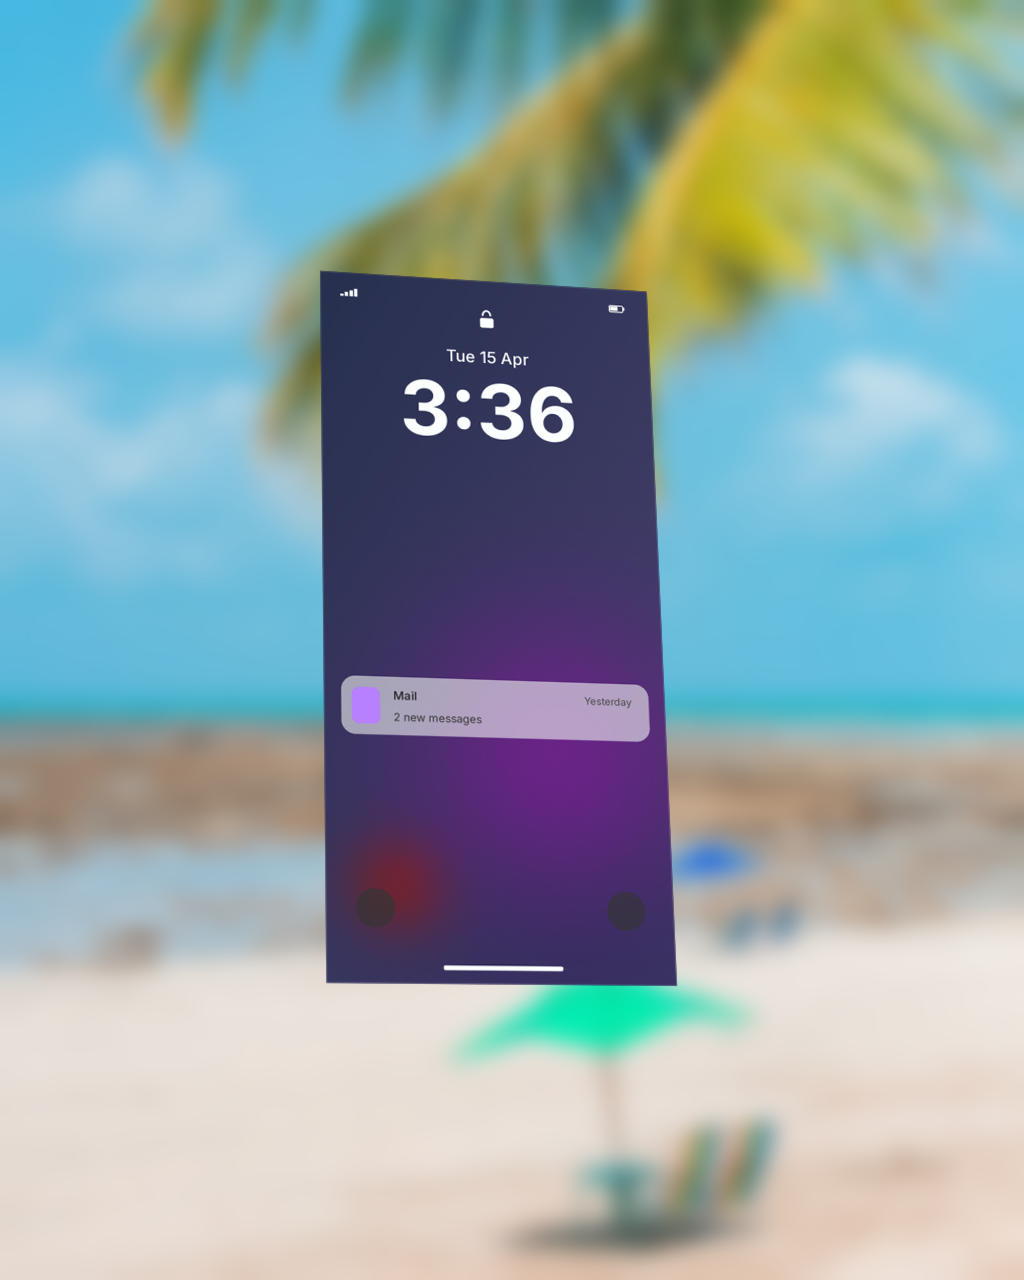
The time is {"hour": 3, "minute": 36}
